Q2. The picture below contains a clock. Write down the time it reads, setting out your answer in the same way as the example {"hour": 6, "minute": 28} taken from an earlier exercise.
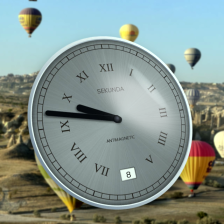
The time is {"hour": 9, "minute": 47}
